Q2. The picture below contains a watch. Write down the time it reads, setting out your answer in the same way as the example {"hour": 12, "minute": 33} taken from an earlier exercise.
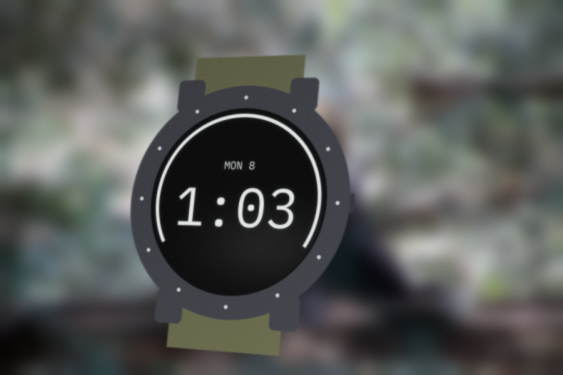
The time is {"hour": 1, "minute": 3}
